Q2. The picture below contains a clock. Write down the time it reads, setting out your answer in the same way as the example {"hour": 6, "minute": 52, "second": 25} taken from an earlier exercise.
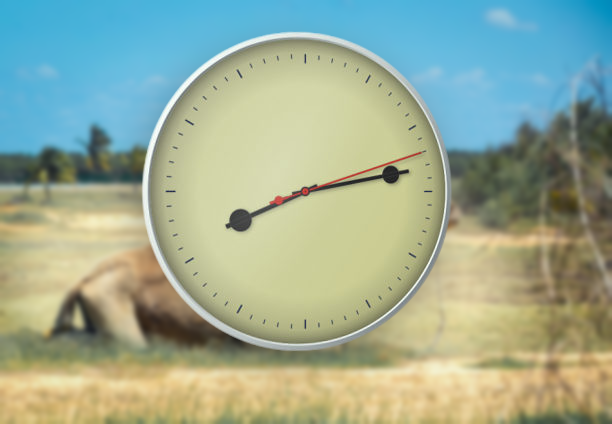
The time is {"hour": 8, "minute": 13, "second": 12}
